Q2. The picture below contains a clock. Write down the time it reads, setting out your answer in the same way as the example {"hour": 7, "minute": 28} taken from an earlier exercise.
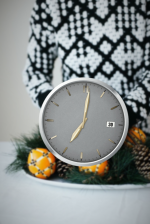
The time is {"hour": 7, "minute": 1}
